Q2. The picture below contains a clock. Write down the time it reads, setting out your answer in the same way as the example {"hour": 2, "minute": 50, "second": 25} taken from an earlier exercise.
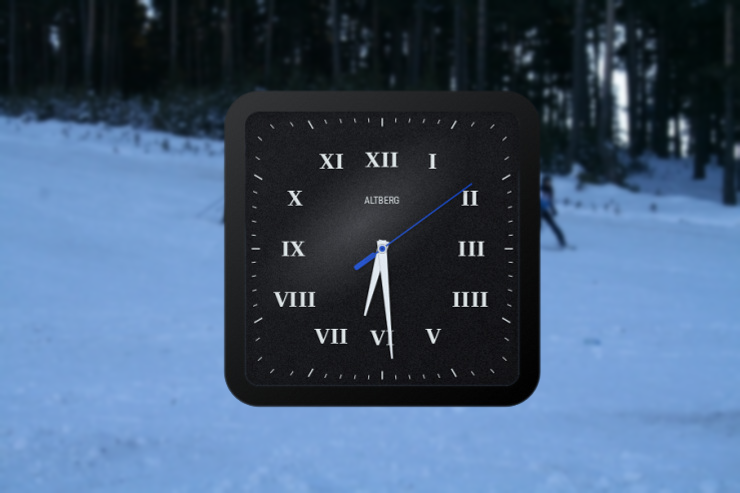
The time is {"hour": 6, "minute": 29, "second": 9}
